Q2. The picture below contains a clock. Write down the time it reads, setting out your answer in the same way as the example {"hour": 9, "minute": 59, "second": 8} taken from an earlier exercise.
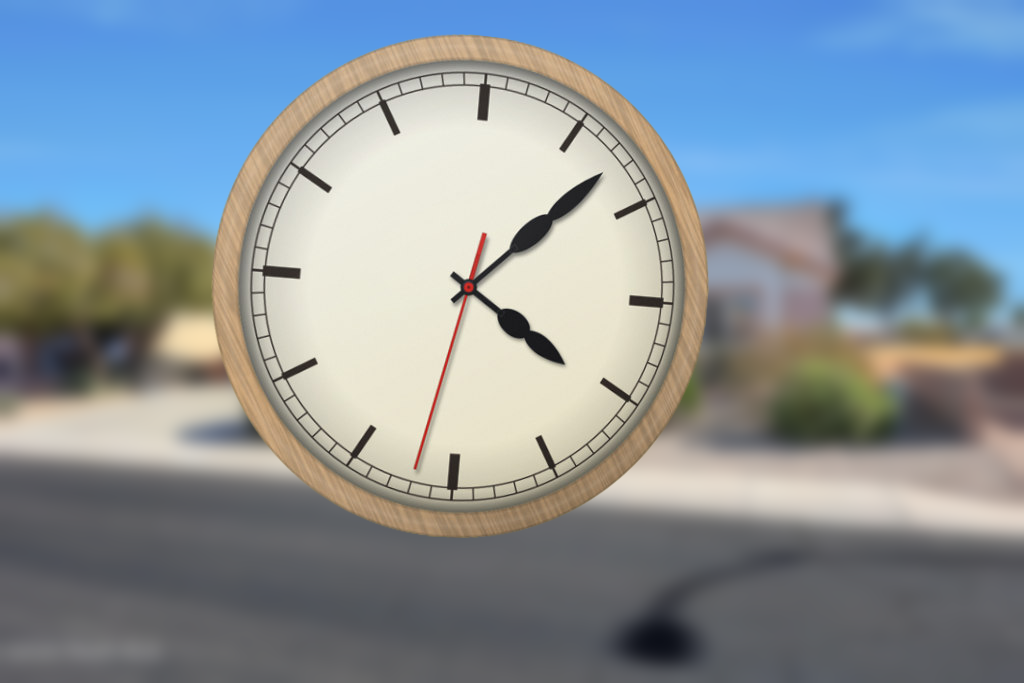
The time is {"hour": 4, "minute": 7, "second": 32}
